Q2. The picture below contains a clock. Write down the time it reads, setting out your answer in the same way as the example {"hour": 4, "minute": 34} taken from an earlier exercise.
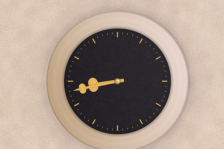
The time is {"hour": 8, "minute": 43}
